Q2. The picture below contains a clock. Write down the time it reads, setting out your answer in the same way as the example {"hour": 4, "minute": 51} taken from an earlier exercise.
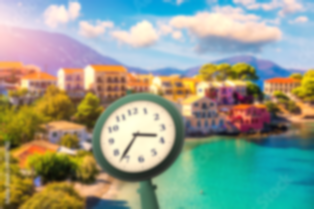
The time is {"hour": 3, "minute": 37}
